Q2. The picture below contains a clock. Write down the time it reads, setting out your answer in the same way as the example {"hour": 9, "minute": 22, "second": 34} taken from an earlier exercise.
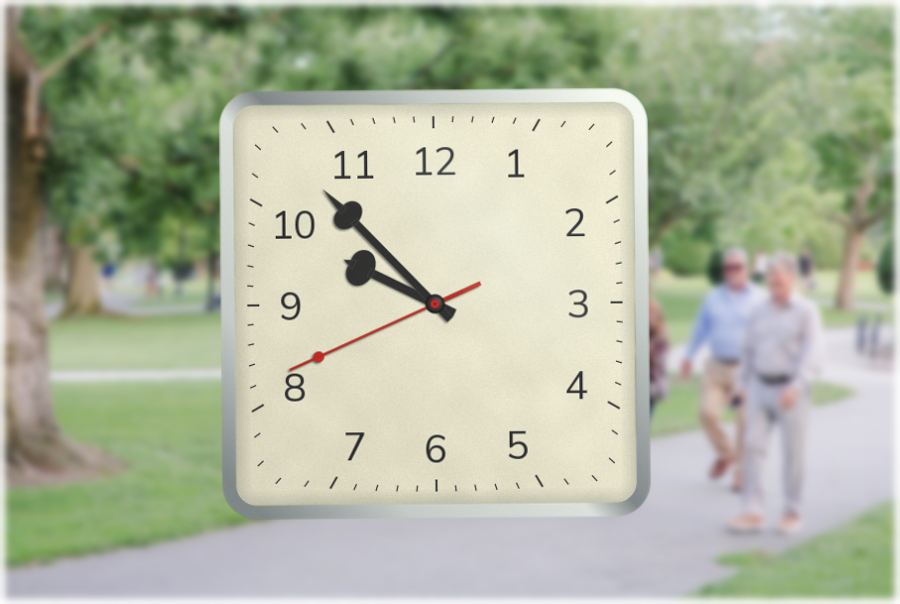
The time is {"hour": 9, "minute": 52, "second": 41}
